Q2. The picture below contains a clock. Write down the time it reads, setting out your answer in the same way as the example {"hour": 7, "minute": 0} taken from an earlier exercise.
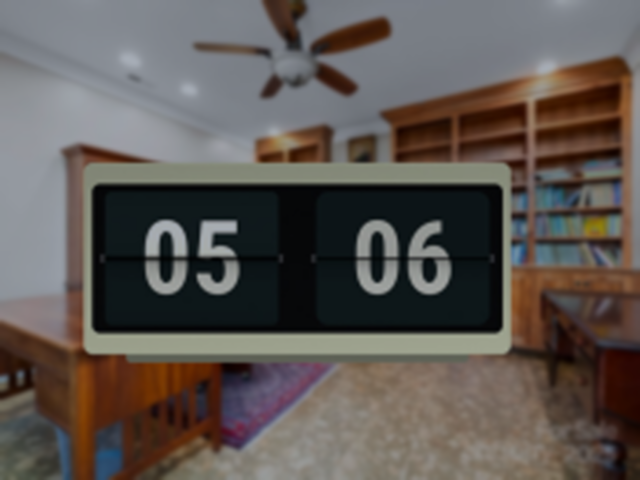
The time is {"hour": 5, "minute": 6}
